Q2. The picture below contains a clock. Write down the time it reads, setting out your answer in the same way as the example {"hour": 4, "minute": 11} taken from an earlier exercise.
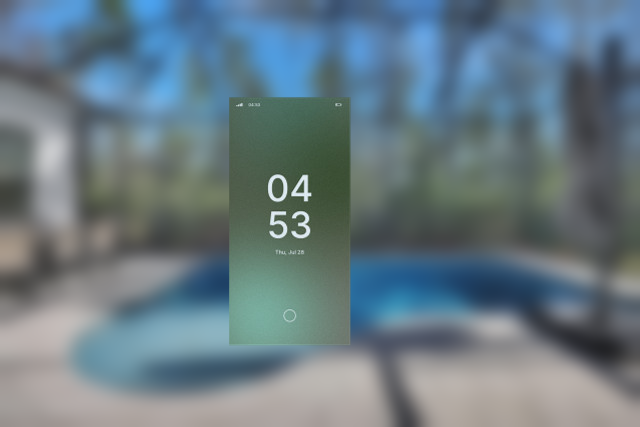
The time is {"hour": 4, "minute": 53}
